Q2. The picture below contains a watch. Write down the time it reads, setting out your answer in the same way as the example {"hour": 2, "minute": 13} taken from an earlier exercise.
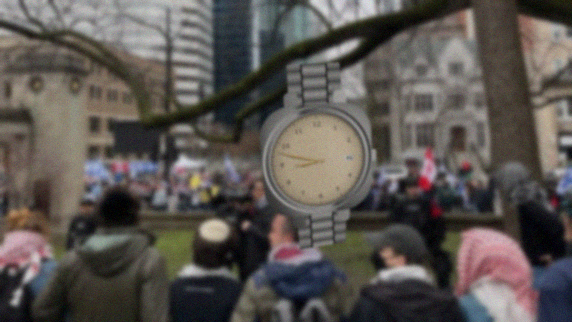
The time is {"hour": 8, "minute": 48}
